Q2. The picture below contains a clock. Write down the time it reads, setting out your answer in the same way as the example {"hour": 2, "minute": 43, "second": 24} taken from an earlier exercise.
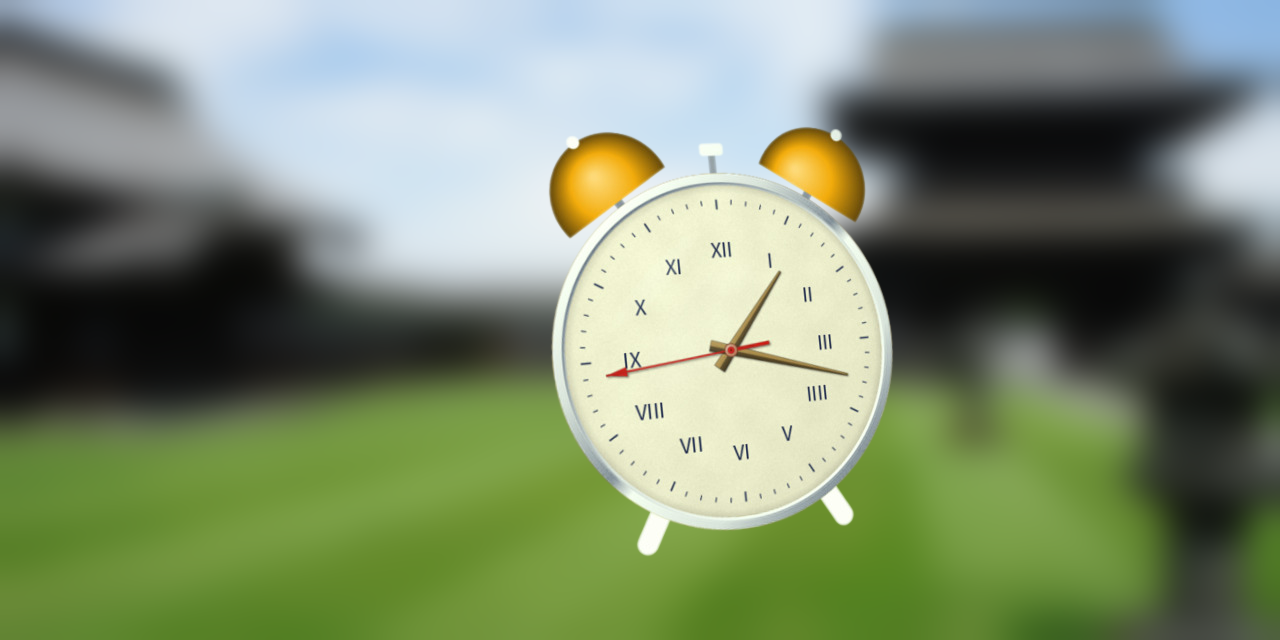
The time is {"hour": 1, "minute": 17, "second": 44}
